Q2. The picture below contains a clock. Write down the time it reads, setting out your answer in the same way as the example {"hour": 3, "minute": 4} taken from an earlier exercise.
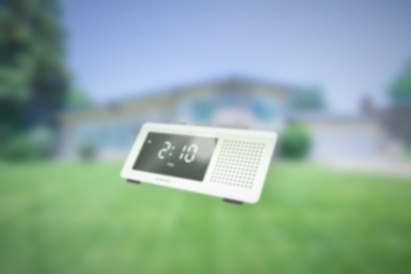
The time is {"hour": 2, "minute": 10}
